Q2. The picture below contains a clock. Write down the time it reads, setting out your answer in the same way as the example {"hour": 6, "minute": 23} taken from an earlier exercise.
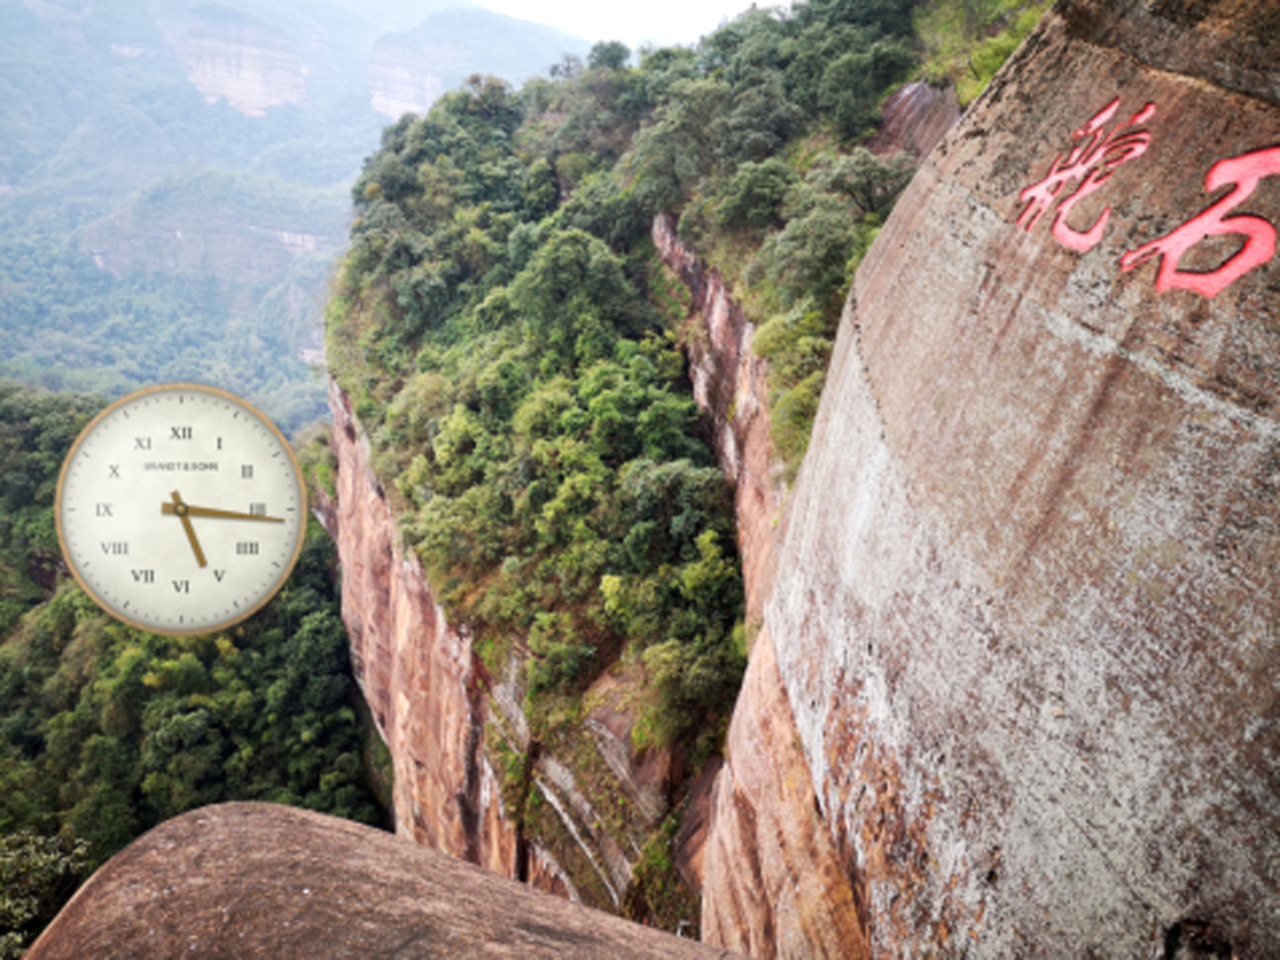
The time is {"hour": 5, "minute": 16}
